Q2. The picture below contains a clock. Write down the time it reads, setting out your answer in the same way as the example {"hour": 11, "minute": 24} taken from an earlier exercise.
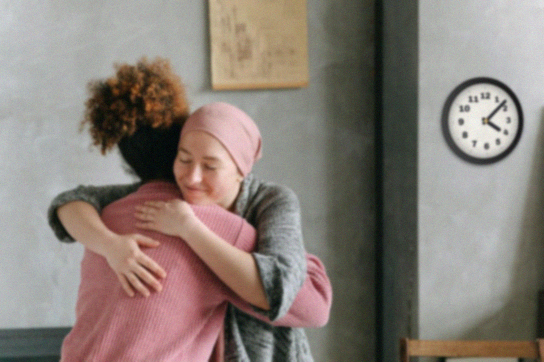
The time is {"hour": 4, "minute": 8}
